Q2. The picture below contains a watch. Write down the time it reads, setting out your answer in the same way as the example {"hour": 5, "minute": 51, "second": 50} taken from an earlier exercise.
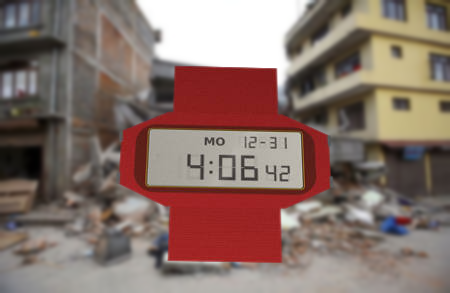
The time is {"hour": 4, "minute": 6, "second": 42}
